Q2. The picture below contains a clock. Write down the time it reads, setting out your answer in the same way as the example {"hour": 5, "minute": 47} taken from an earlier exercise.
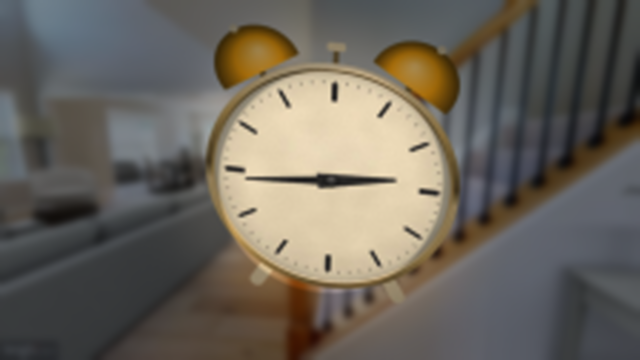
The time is {"hour": 2, "minute": 44}
